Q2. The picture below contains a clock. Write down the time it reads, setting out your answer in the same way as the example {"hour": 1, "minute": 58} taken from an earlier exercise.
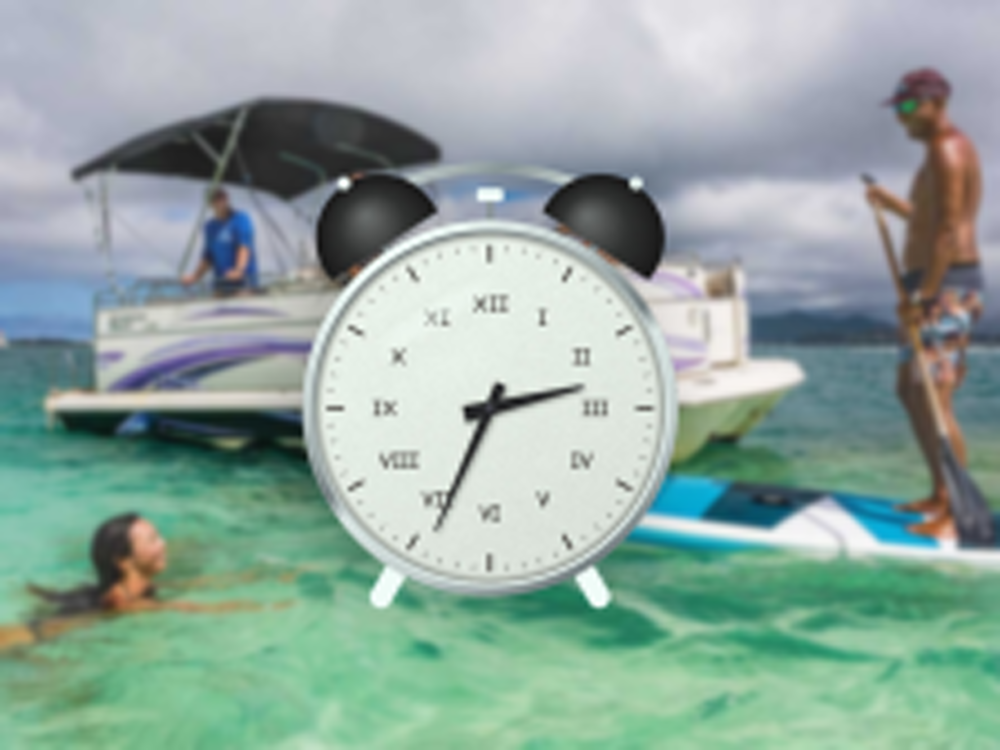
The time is {"hour": 2, "minute": 34}
